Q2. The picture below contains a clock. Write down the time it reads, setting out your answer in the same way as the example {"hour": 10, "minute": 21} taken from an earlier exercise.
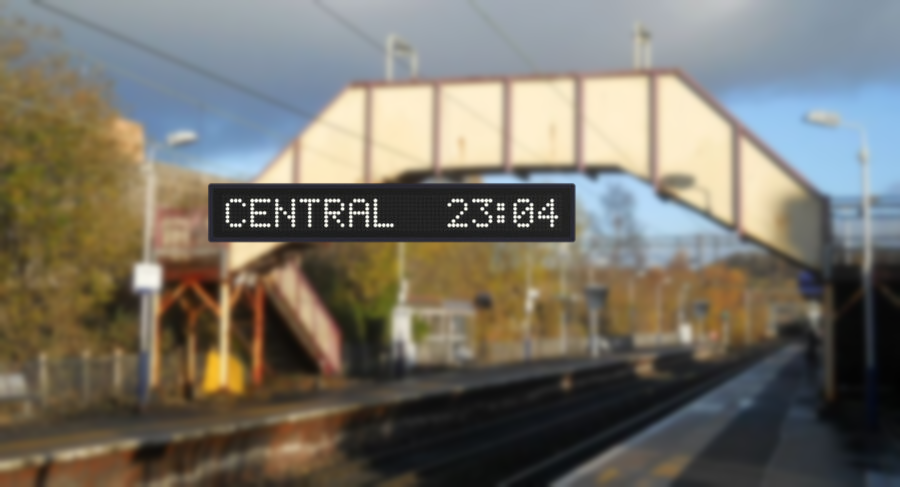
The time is {"hour": 23, "minute": 4}
